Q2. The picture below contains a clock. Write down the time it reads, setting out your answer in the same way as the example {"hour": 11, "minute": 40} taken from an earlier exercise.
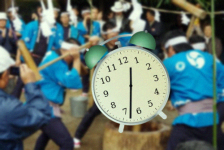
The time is {"hour": 12, "minute": 33}
